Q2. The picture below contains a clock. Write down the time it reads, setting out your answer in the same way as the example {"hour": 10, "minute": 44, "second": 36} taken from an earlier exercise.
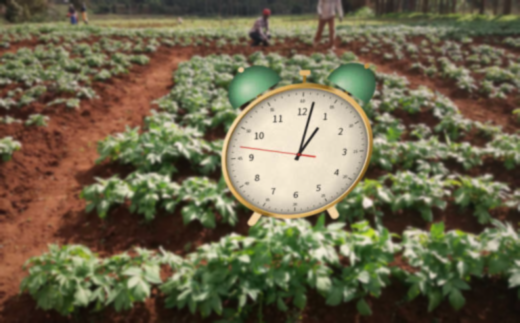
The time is {"hour": 1, "minute": 1, "second": 47}
